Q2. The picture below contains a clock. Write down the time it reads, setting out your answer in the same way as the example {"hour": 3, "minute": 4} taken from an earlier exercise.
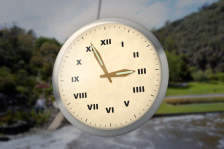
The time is {"hour": 2, "minute": 56}
